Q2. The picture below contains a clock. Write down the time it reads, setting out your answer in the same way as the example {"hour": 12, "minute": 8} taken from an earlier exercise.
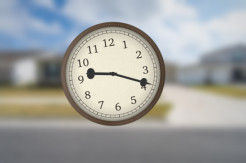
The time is {"hour": 9, "minute": 19}
